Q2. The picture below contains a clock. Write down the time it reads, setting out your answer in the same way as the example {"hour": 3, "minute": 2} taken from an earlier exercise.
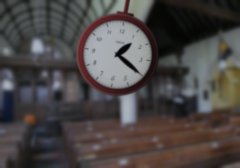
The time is {"hour": 1, "minute": 20}
